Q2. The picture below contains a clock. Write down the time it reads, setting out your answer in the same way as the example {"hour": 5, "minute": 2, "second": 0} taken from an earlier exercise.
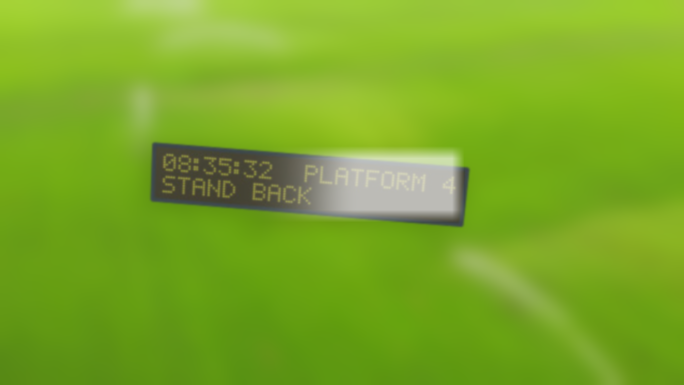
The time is {"hour": 8, "minute": 35, "second": 32}
